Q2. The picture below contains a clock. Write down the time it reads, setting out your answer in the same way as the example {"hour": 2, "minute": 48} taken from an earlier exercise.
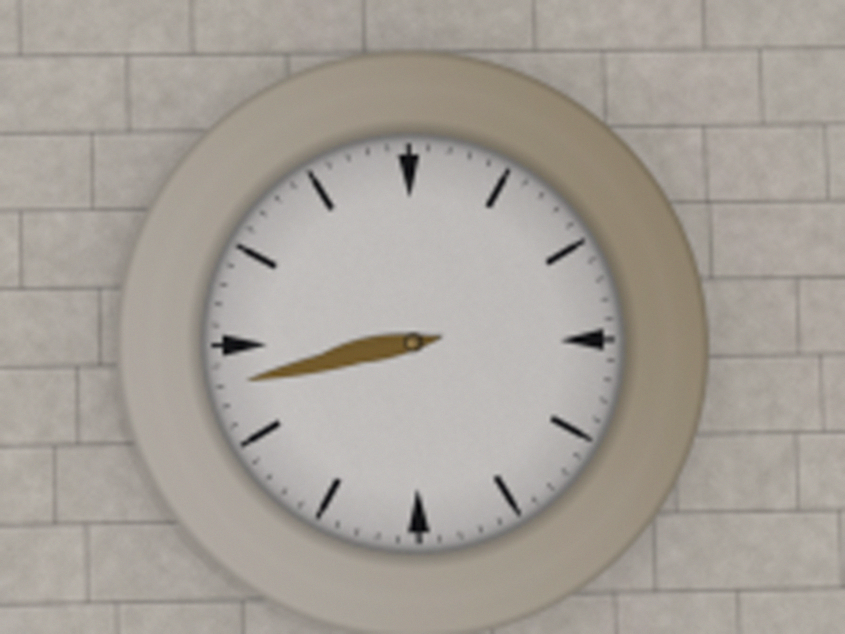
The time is {"hour": 8, "minute": 43}
